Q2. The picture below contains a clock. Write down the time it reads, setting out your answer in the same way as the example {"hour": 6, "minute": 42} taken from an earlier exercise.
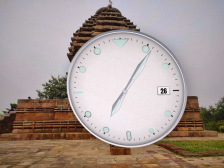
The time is {"hour": 7, "minute": 6}
